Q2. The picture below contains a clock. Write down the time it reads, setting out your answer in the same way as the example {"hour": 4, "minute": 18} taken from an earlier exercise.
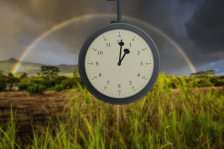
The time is {"hour": 1, "minute": 1}
